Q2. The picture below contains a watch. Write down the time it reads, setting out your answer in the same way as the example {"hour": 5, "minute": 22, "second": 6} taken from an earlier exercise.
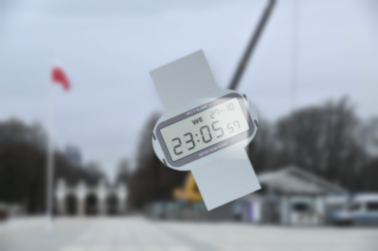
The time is {"hour": 23, "minute": 5, "second": 57}
